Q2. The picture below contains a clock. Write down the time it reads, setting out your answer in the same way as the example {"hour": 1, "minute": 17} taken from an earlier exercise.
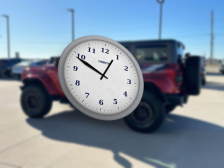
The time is {"hour": 12, "minute": 49}
